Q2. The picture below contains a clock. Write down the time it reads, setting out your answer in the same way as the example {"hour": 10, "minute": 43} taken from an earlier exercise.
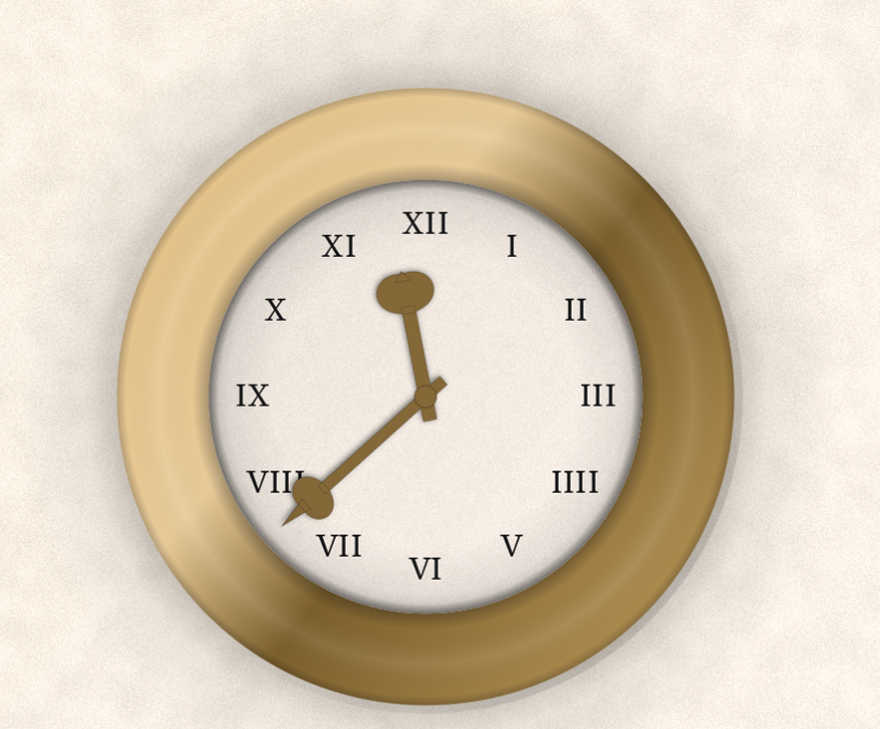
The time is {"hour": 11, "minute": 38}
